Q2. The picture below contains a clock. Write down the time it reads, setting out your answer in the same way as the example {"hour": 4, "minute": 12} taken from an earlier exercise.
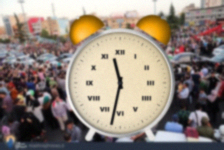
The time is {"hour": 11, "minute": 32}
